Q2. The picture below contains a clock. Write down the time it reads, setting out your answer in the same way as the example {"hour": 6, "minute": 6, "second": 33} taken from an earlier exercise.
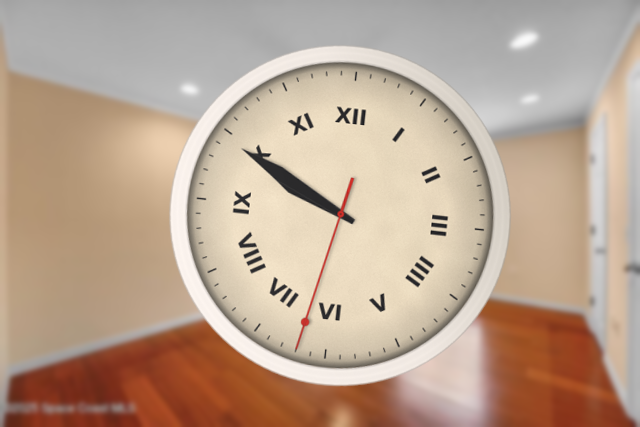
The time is {"hour": 9, "minute": 49, "second": 32}
